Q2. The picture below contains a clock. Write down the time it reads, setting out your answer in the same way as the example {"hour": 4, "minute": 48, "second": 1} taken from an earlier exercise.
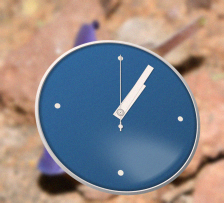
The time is {"hour": 1, "minute": 5, "second": 0}
